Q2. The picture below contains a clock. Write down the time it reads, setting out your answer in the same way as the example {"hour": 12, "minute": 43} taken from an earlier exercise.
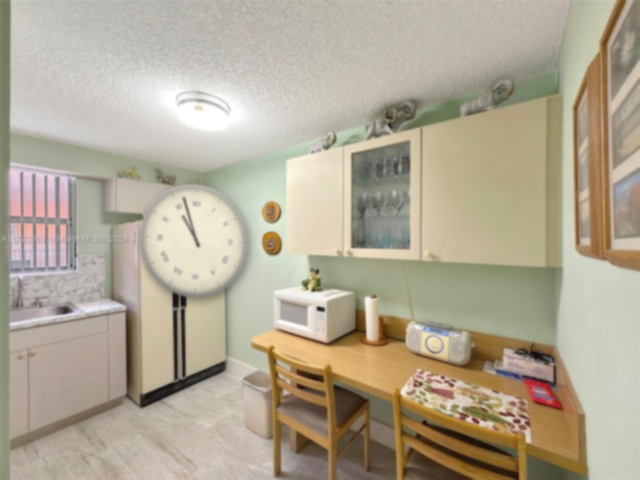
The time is {"hour": 10, "minute": 57}
